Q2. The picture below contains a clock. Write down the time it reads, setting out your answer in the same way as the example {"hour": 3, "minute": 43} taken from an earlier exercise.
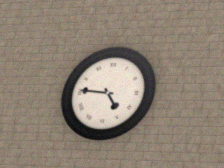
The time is {"hour": 4, "minute": 46}
